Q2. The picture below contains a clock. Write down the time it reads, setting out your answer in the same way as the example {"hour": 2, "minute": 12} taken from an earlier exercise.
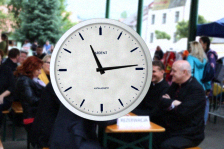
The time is {"hour": 11, "minute": 14}
